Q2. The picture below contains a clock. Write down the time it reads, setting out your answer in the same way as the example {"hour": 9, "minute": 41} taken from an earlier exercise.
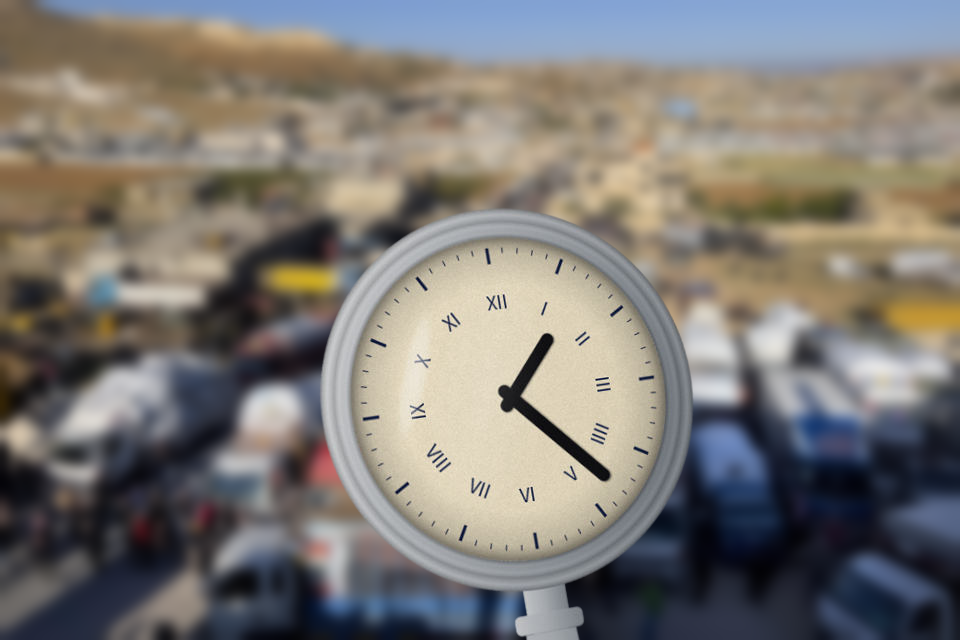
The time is {"hour": 1, "minute": 23}
